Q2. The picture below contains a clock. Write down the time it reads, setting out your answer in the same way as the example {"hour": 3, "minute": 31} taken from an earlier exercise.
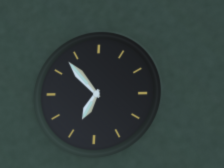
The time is {"hour": 6, "minute": 53}
